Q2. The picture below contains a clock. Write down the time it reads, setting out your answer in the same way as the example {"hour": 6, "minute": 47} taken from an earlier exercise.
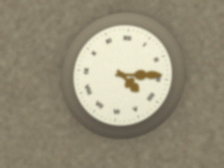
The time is {"hour": 4, "minute": 14}
